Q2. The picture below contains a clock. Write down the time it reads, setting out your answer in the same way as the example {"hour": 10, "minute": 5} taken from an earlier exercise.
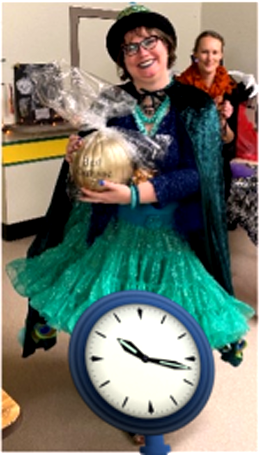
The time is {"hour": 10, "minute": 17}
